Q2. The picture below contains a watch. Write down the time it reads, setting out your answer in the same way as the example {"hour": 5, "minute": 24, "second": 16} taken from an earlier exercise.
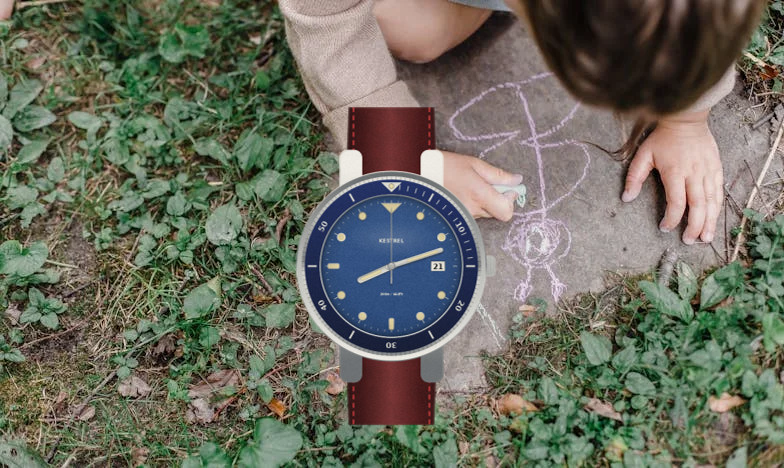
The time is {"hour": 8, "minute": 12, "second": 0}
